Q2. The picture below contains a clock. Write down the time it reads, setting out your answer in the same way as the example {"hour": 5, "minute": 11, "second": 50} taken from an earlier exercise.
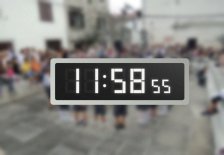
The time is {"hour": 11, "minute": 58, "second": 55}
